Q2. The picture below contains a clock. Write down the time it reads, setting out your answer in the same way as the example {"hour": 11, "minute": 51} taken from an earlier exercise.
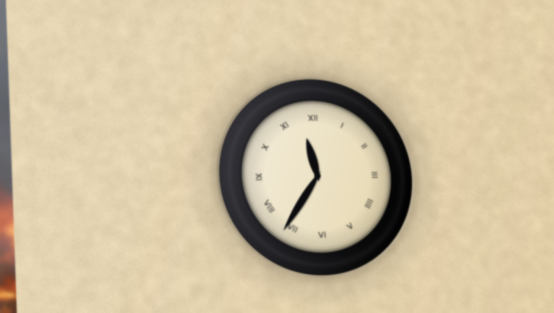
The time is {"hour": 11, "minute": 36}
